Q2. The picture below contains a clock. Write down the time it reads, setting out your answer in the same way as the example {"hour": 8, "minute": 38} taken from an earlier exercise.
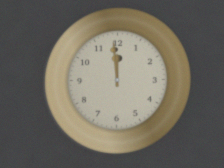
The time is {"hour": 11, "minute": 59}
